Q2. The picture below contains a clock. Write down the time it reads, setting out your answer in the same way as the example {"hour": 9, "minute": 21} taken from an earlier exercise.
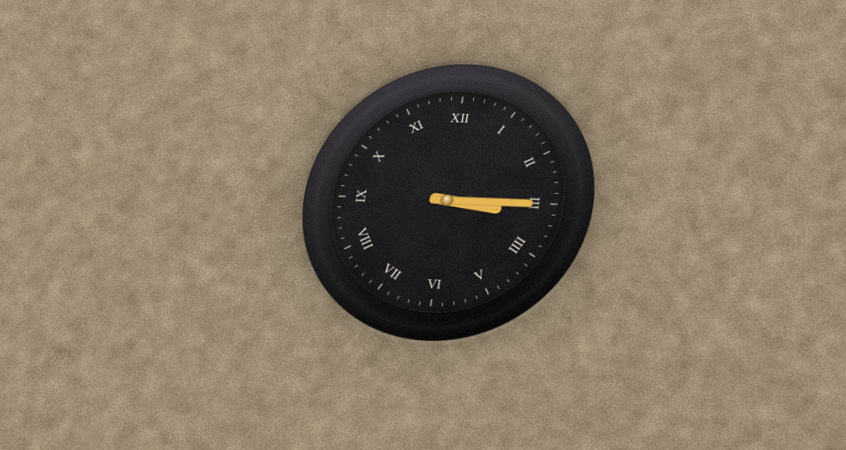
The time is {"hour": 3, "minute": 15}
